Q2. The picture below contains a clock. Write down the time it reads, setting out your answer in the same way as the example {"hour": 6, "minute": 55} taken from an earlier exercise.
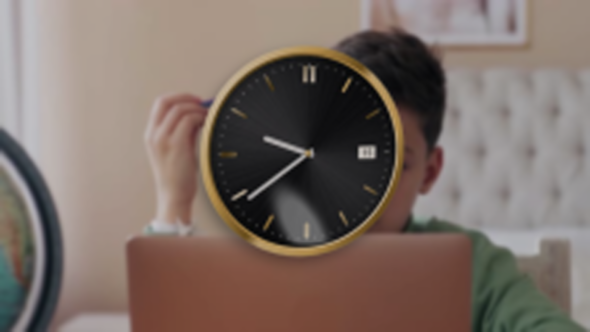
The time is {"hour": 9, "minute": 39}
